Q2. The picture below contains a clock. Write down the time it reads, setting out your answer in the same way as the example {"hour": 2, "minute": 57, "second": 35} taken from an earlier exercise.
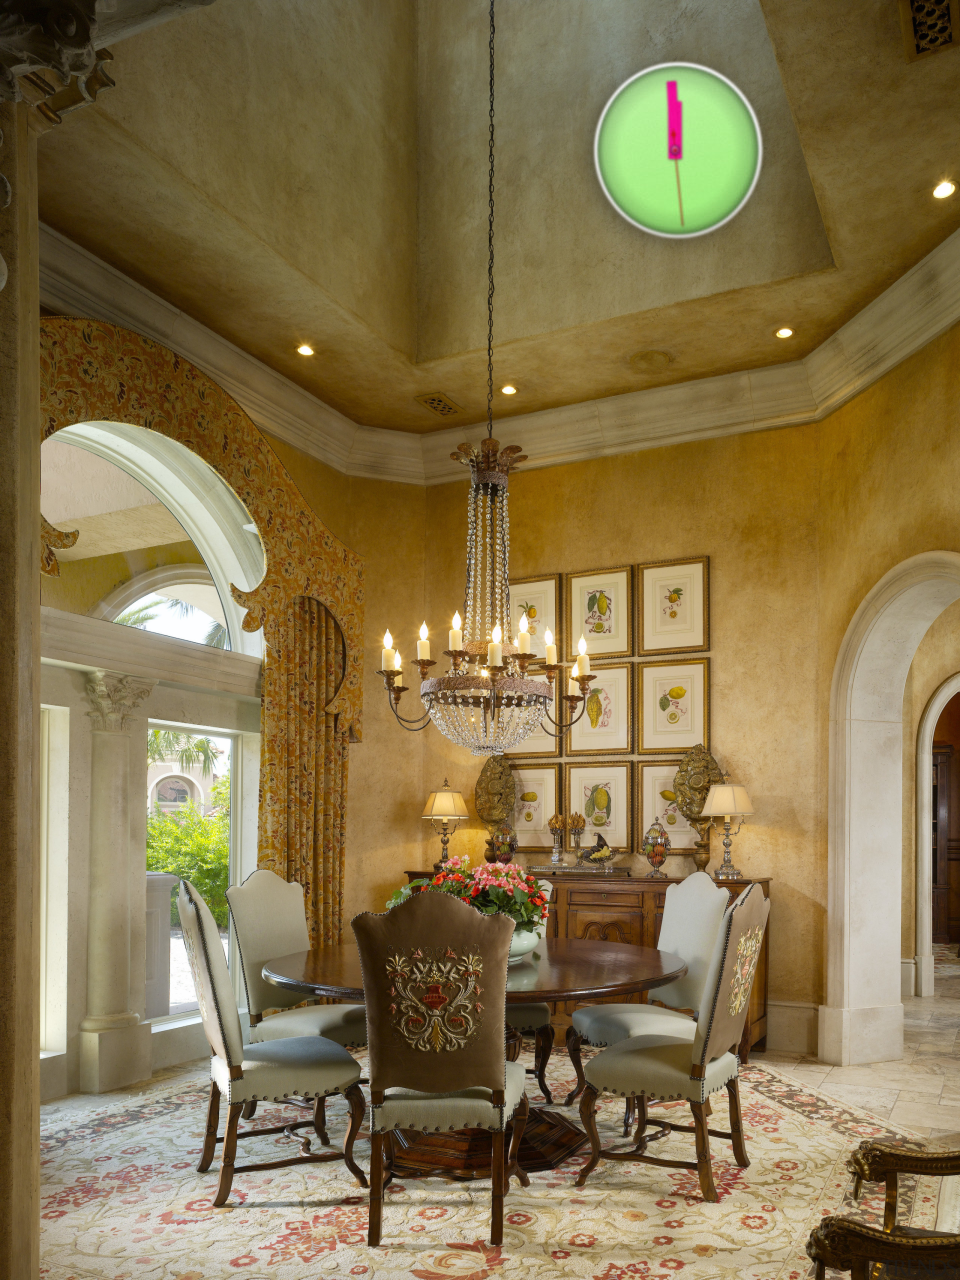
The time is {"hour": 11, "minute": 59, "second": 29}
